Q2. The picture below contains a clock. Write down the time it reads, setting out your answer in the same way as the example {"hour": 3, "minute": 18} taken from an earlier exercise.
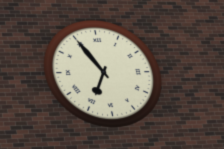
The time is {"hour": 6, "minute": 55}
